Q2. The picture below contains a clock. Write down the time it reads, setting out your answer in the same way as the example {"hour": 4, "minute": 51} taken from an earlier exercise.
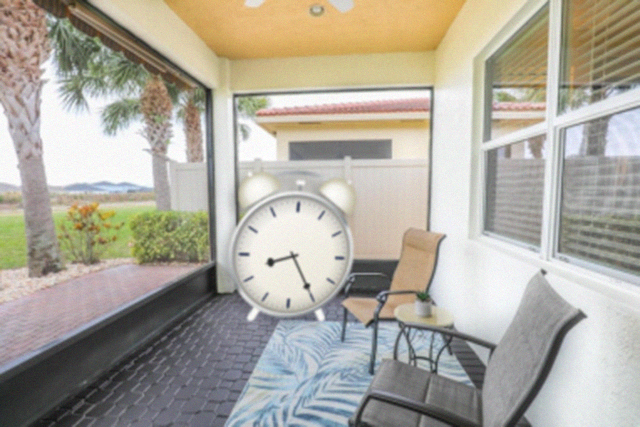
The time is {"hour": 8, "minute": 25}
